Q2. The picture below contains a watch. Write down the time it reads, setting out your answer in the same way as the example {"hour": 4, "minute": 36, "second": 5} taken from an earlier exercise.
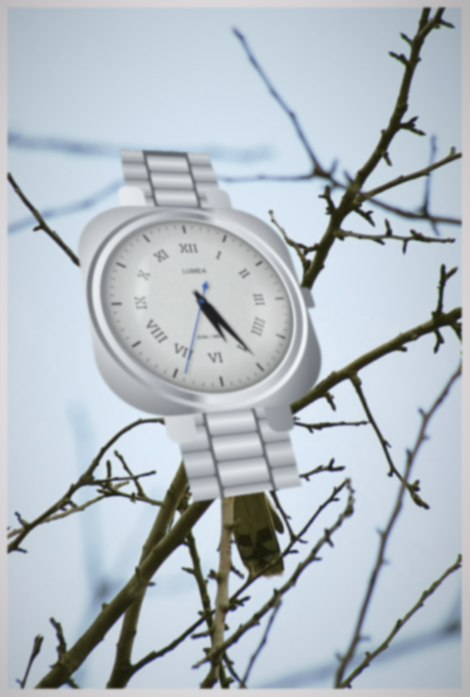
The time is {"hour": 5, "minute": 24, "second": 34}
